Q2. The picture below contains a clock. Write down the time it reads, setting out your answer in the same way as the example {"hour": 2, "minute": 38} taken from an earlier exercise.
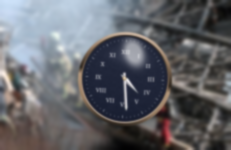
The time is {"hour": 4, "minute": 29}
